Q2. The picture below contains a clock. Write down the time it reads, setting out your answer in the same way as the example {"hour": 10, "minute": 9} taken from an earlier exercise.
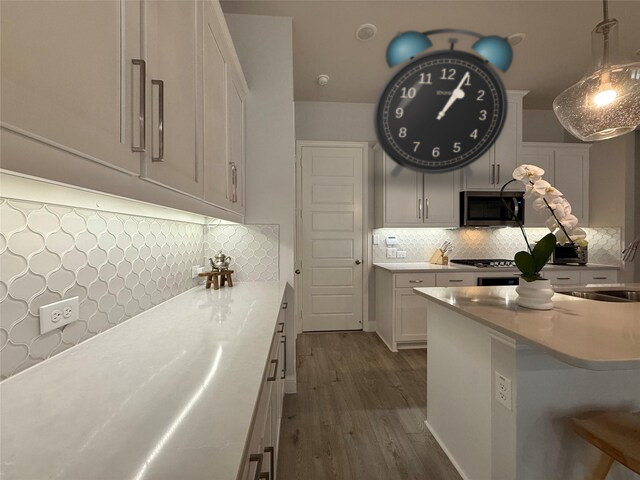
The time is {"hour": 1, "minute": 4}
